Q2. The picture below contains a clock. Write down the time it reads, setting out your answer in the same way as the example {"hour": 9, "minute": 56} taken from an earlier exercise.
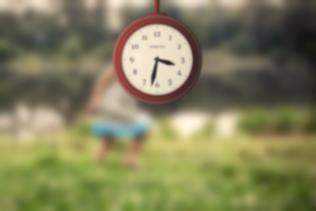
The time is {"hour": 3, "minute": 32}
